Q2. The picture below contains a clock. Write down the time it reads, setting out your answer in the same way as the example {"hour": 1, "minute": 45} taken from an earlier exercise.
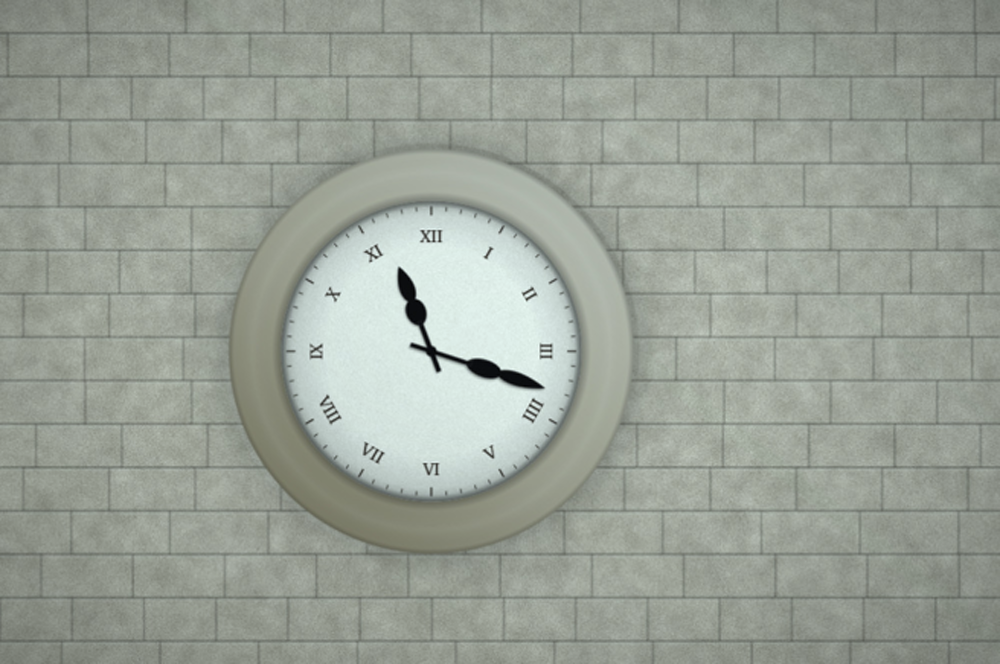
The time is {"hour": 11, "minute": 18}
